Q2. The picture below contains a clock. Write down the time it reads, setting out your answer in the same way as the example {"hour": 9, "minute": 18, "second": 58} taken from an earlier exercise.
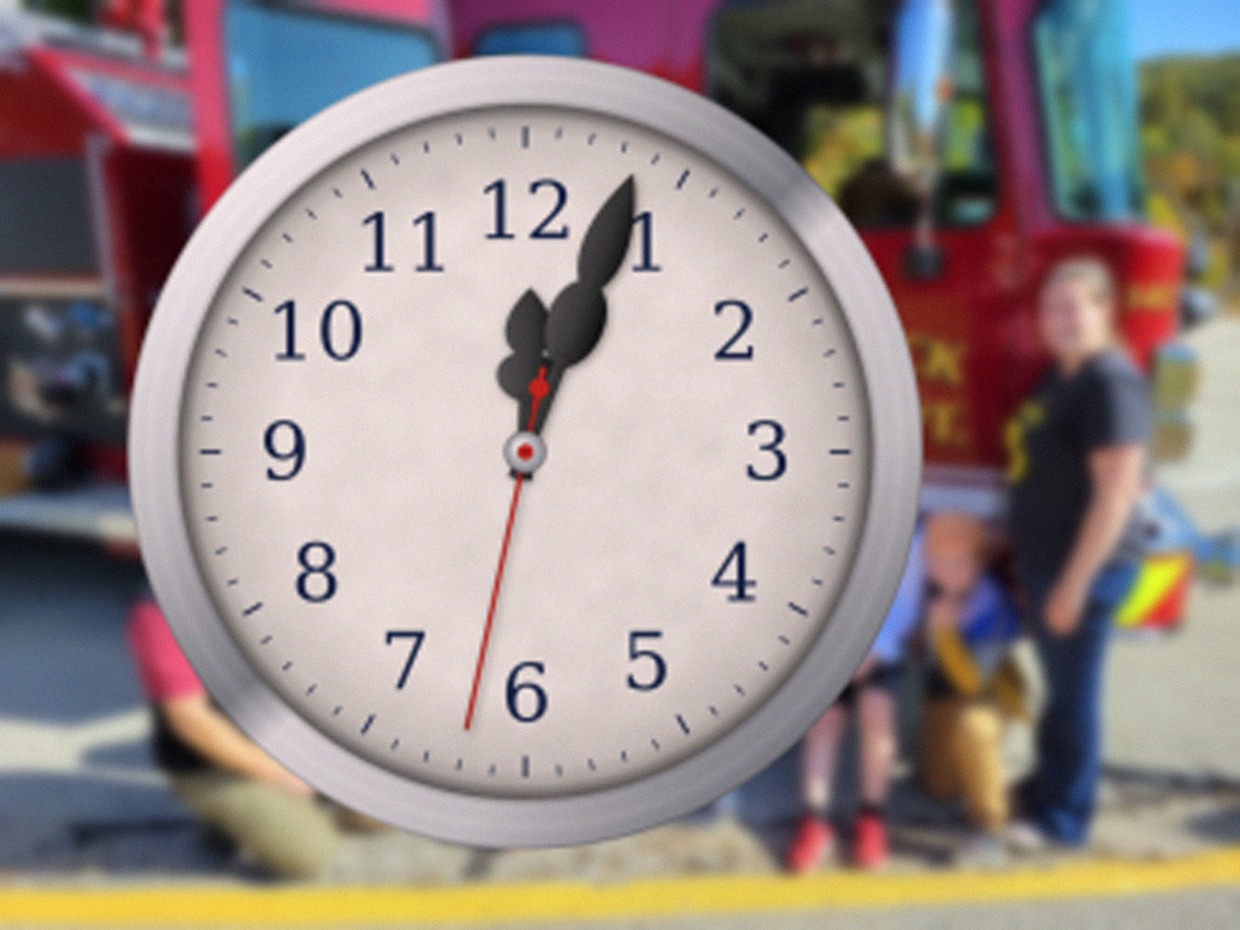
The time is {"hour": 12, "minute": 3, "second": 32}
